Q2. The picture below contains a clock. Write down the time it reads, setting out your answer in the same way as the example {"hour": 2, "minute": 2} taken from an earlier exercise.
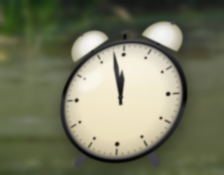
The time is {"hour": 11, "minute": 58}
